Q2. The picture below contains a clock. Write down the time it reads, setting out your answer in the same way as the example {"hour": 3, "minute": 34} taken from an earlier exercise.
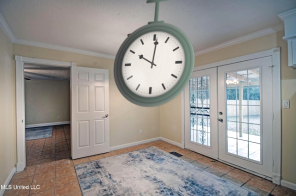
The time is {"hour": 10, "minute": 1}
